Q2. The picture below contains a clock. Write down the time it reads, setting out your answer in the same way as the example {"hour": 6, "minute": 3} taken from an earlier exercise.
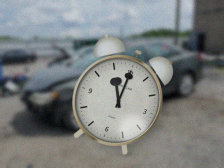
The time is {"hour": 11, "minute": 0}
